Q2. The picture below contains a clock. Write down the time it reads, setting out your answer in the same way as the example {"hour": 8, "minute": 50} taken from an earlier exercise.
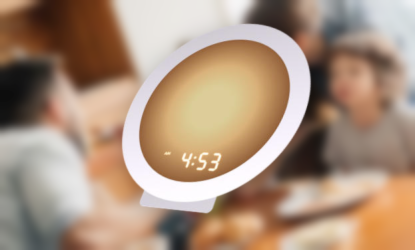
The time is {"hour": 4, "minute": 53}
